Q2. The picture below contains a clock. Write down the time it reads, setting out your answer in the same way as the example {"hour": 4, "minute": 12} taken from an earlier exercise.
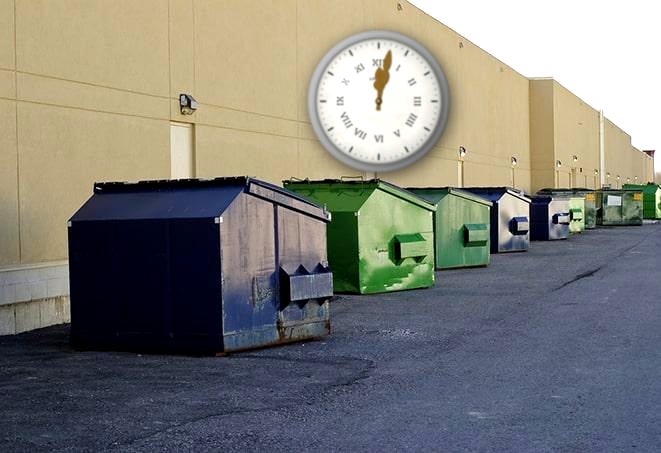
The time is {"hour": 12, "minute": 2}
